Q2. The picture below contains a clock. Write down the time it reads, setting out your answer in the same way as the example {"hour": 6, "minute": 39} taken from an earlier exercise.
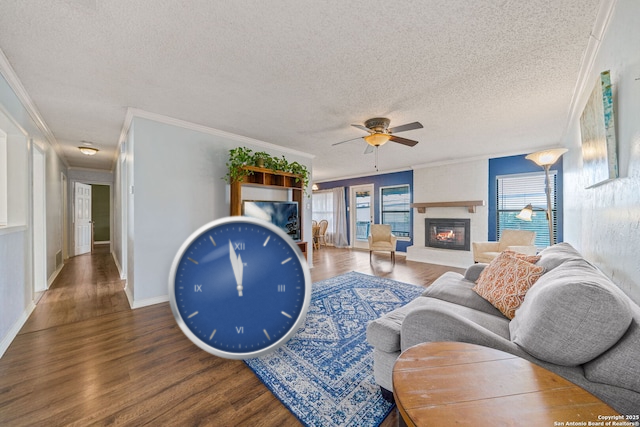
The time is {"hour": 11, "minute": 58}
